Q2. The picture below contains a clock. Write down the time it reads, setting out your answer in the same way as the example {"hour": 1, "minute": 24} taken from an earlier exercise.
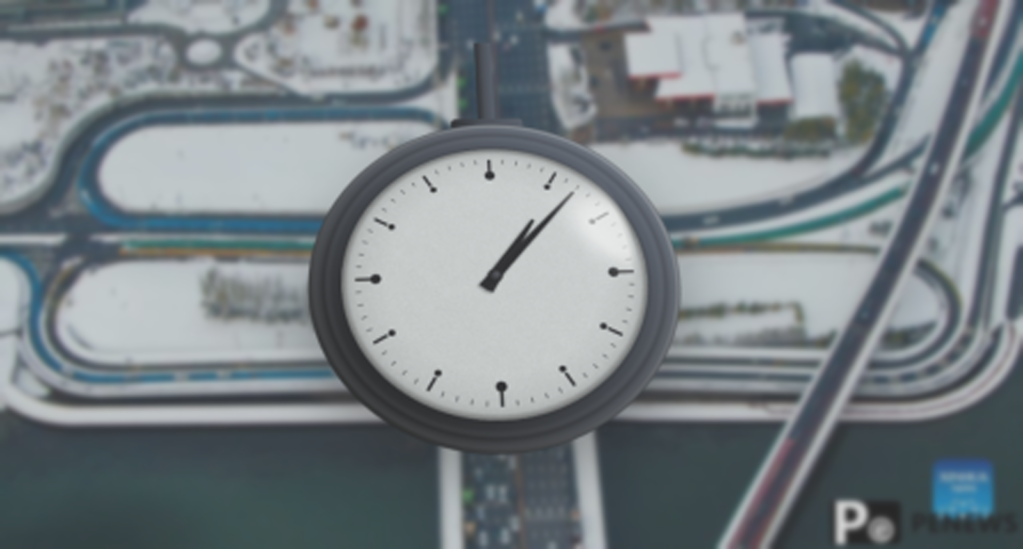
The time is {"hour": 1, "minute": 7}
